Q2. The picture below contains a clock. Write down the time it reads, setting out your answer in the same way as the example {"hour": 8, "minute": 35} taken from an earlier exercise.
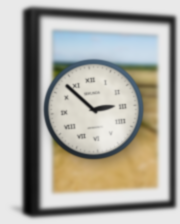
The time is {"hour": 2, "minute": 53}
